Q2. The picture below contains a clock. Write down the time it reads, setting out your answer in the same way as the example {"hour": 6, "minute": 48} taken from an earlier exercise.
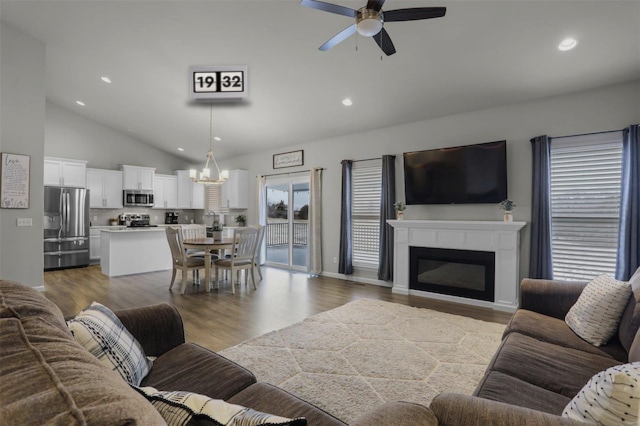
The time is {"hour": 19, "minute": 32}
